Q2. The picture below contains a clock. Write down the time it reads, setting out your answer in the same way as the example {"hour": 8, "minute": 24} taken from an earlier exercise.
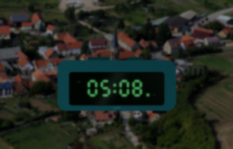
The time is {"hour": 5, "minute": 8}
